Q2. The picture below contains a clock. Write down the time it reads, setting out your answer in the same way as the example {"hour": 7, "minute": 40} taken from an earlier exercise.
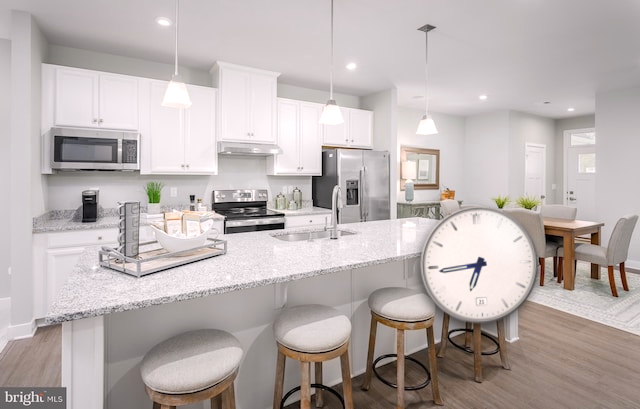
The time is {"hour": 6, "minute": 44}
